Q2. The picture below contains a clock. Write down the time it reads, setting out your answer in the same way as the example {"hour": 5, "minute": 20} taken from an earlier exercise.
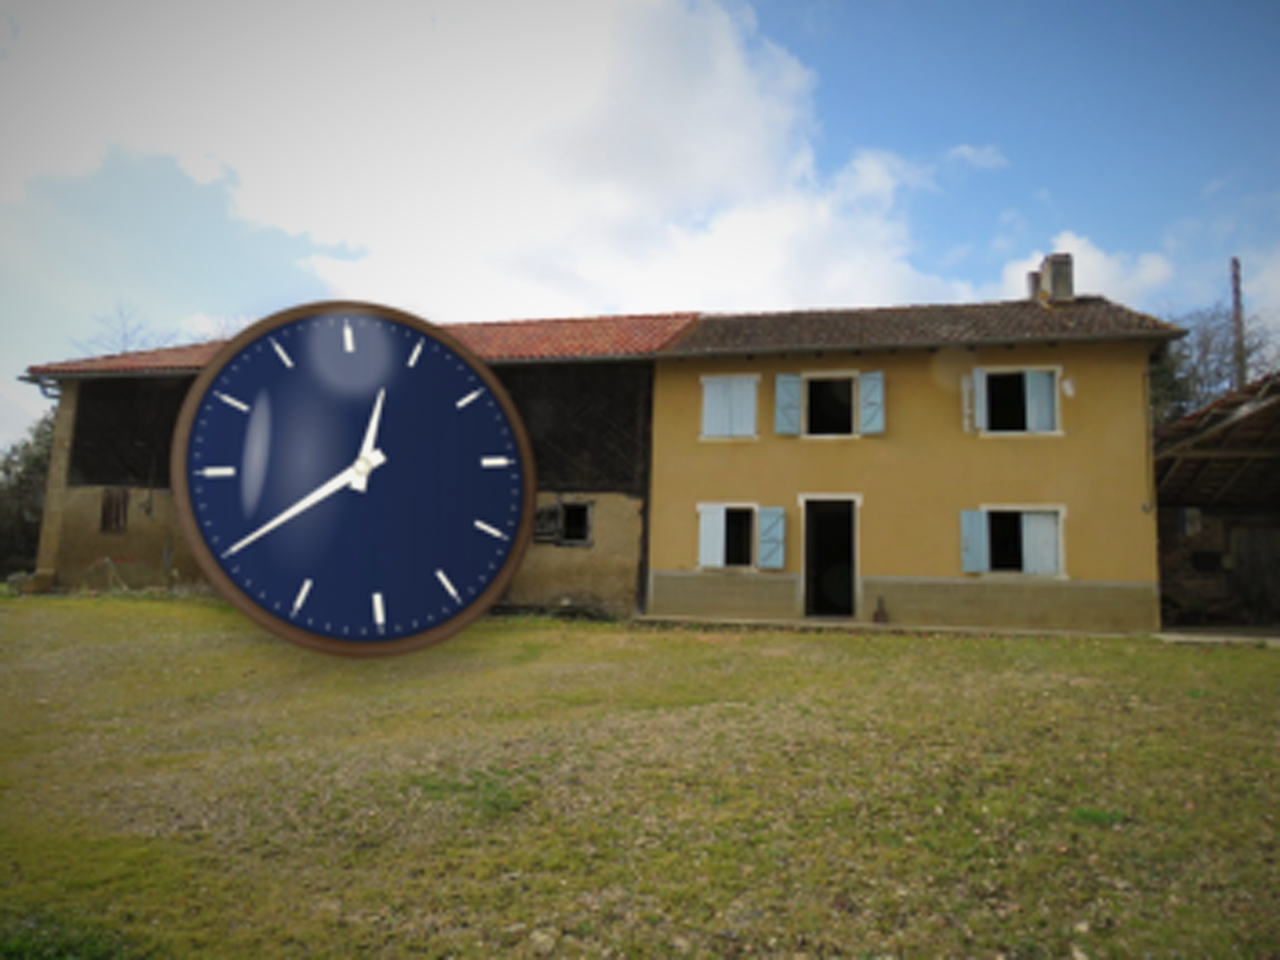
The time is {"hour": 12, "minute": 40}
